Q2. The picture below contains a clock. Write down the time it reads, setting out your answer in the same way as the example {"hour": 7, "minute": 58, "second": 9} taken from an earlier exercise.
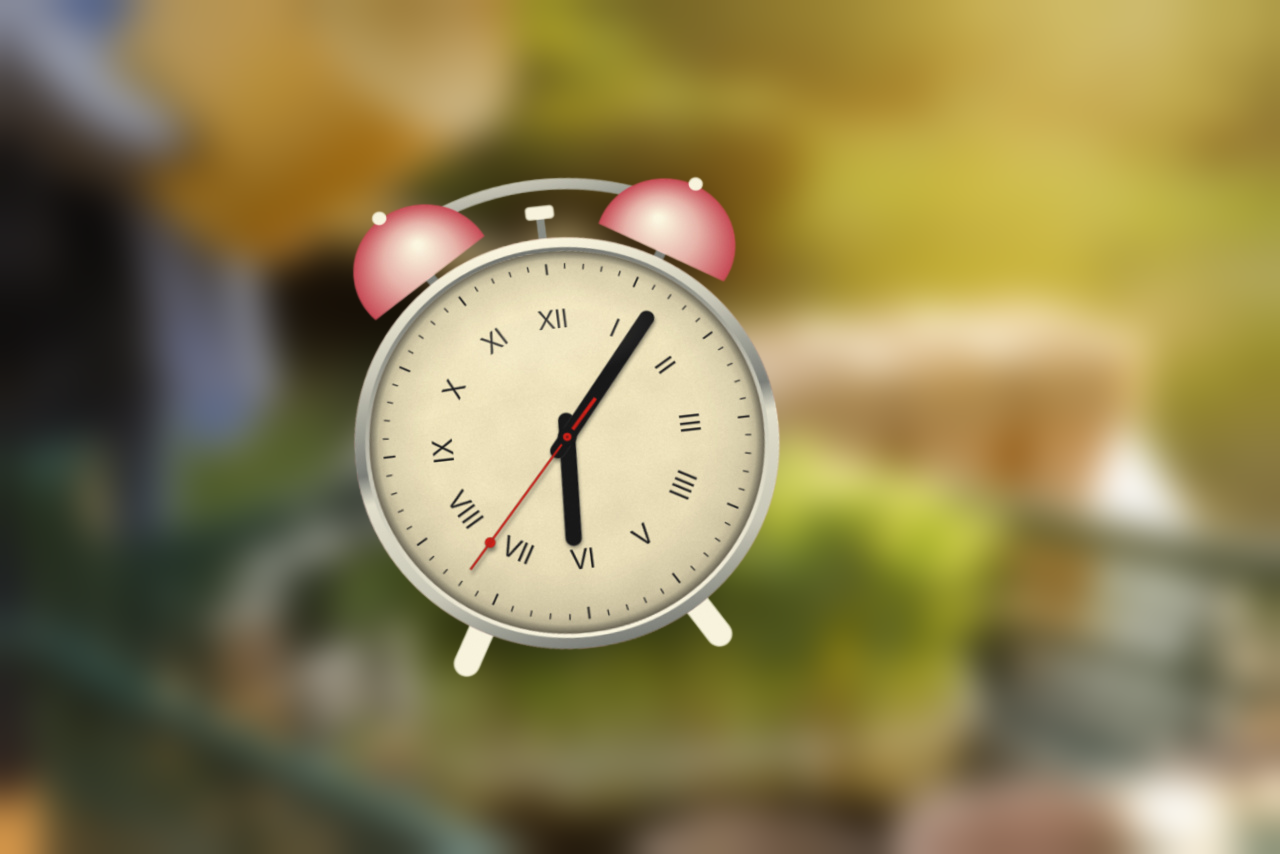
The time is {"hour": 6, "minute": 6, "second": 37}
